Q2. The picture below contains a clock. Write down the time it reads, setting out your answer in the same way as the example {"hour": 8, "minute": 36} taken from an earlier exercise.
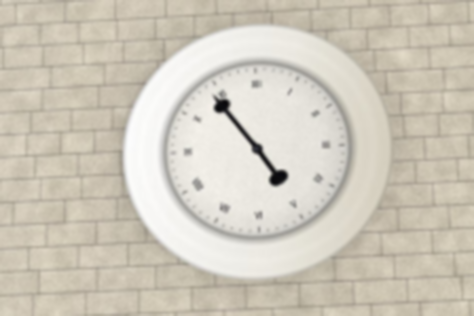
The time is {"hour": 4, "minute": 54}
